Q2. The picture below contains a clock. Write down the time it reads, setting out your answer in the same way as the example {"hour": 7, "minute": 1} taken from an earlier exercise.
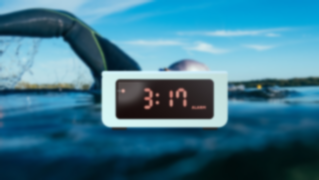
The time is {"hour": 3, "minute": 17}
